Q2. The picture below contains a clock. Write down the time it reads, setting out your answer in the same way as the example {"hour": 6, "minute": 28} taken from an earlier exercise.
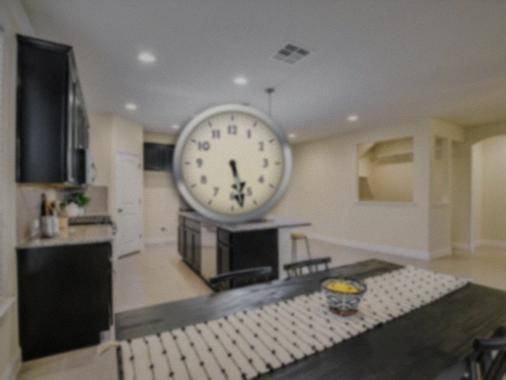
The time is {"hour": 5, "minute": 28}
